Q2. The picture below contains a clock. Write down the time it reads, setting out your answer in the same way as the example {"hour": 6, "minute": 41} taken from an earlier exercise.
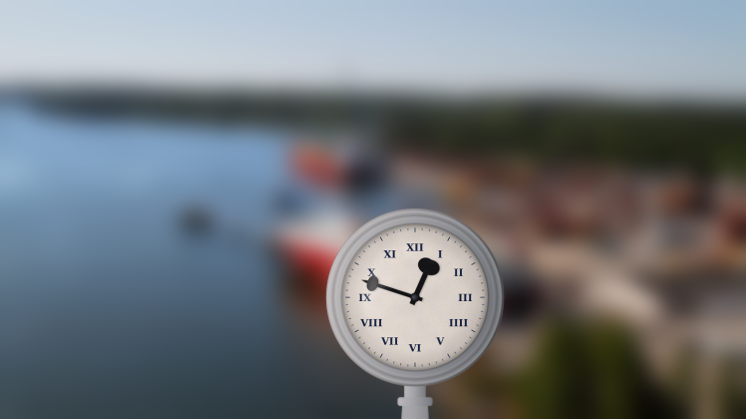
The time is {"hour": 12, "minute": 48}
